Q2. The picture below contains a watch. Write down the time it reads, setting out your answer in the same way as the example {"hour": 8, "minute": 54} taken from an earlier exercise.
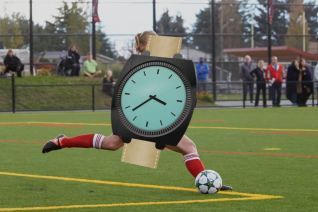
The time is {"hour": 3, "minute": 38}
